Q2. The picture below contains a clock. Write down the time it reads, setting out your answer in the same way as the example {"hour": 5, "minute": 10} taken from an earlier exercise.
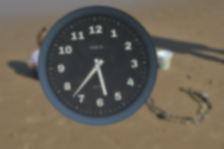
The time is {"hour": 5, "minute": 37}
